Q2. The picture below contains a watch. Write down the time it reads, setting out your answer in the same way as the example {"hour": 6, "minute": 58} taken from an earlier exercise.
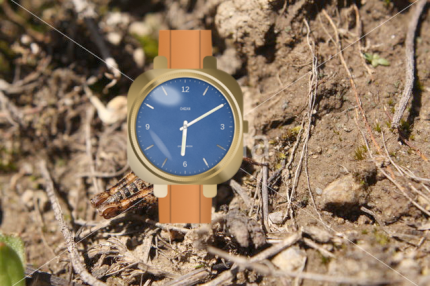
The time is {"hour": 6, "minute": 10}
